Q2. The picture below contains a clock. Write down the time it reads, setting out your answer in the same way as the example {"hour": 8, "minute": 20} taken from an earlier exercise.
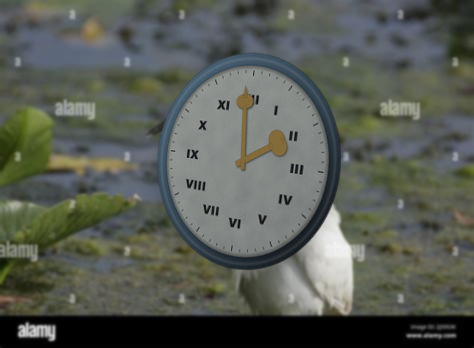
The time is {"hour": 1, "minute": 59}
